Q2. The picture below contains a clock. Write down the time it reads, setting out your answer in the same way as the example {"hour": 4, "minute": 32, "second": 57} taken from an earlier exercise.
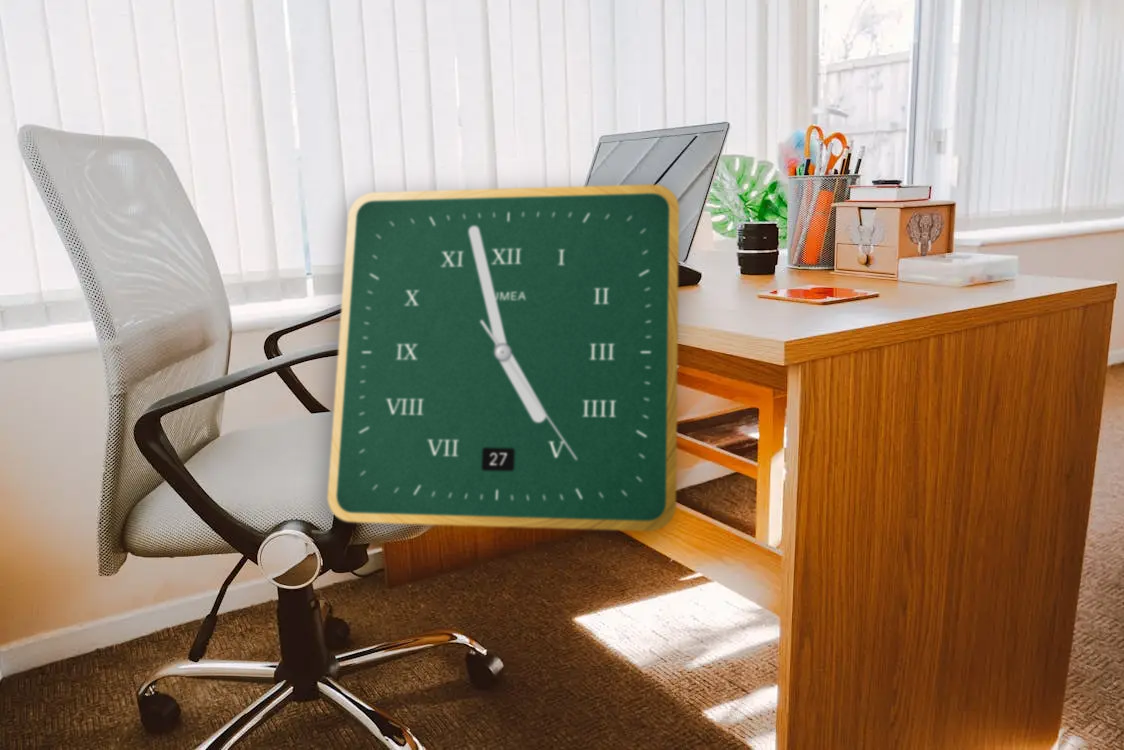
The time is {"hour": 4, "minute": 57, "second": 24}
